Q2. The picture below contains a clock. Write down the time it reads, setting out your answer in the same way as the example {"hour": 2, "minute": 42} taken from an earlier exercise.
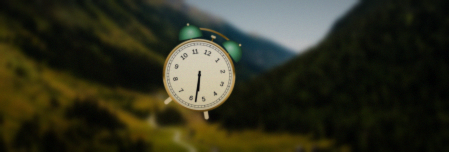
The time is {"hour": 5, "minute": 28}
